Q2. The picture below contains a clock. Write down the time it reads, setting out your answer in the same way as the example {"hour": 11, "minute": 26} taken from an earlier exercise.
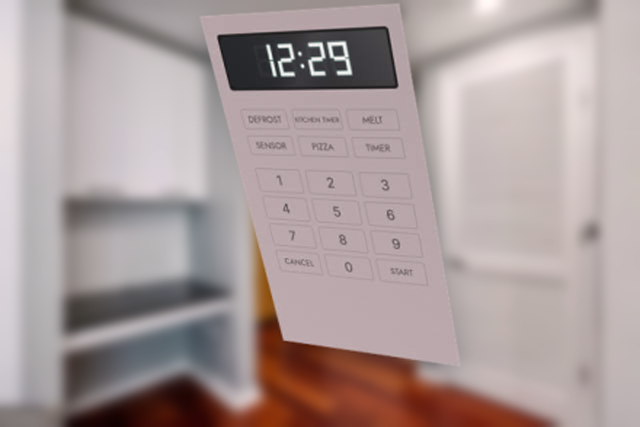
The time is {"hour": 12, "minute": 29}
